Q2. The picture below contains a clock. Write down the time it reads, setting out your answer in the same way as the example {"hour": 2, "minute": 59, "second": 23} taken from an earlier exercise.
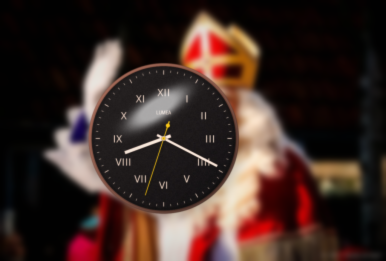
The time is {"hour": 8, "minute": 19, "second": 33}
